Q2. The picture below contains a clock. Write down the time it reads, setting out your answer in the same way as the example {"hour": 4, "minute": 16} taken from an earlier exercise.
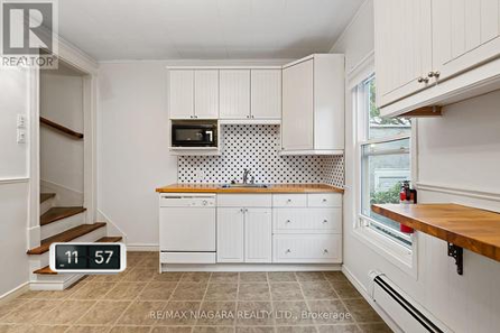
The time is {"hour": 11, "minute": 57}
